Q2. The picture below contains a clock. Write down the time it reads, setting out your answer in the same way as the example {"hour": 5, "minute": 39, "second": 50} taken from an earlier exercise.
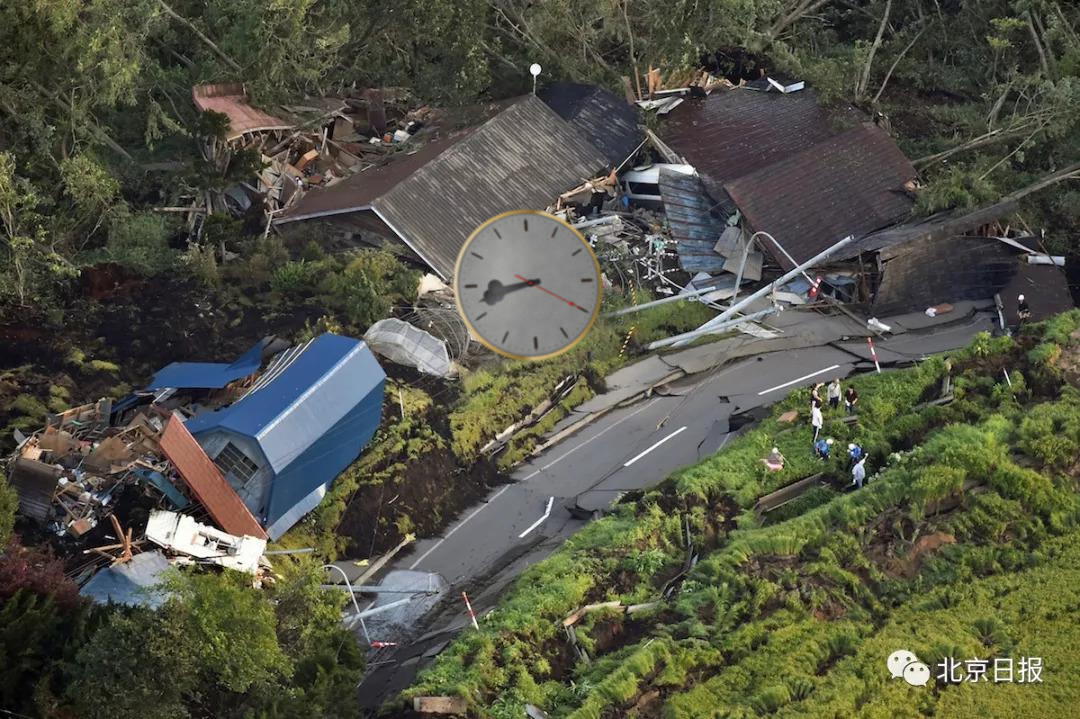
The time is {"hour": 8, "minute": 42, "second": 20}
